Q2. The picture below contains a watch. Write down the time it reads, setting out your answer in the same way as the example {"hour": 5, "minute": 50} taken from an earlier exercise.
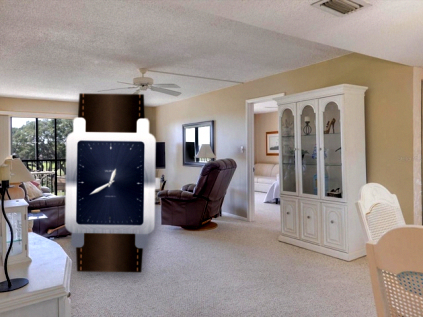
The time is {"hour": 12, "minute": 40}
